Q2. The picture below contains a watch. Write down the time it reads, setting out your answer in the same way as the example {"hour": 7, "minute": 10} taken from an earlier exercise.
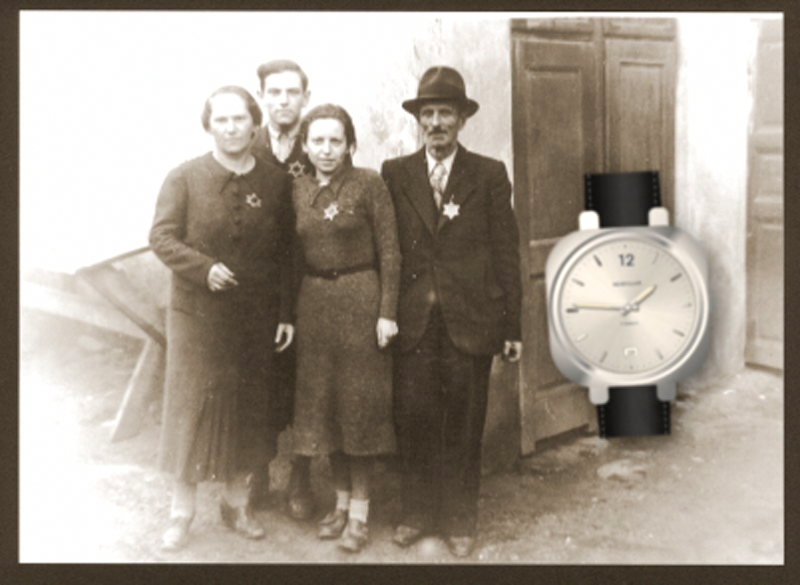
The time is {"hour": 1, "minute": 46}
